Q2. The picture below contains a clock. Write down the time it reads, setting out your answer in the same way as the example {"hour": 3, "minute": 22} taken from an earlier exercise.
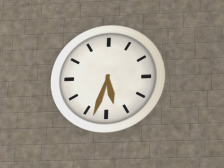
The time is {"hour": 5, "minute": 33}
